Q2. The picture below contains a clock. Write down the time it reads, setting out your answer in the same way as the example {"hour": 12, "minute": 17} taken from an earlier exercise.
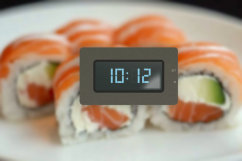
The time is {"hour": 10, "minute": 12}
